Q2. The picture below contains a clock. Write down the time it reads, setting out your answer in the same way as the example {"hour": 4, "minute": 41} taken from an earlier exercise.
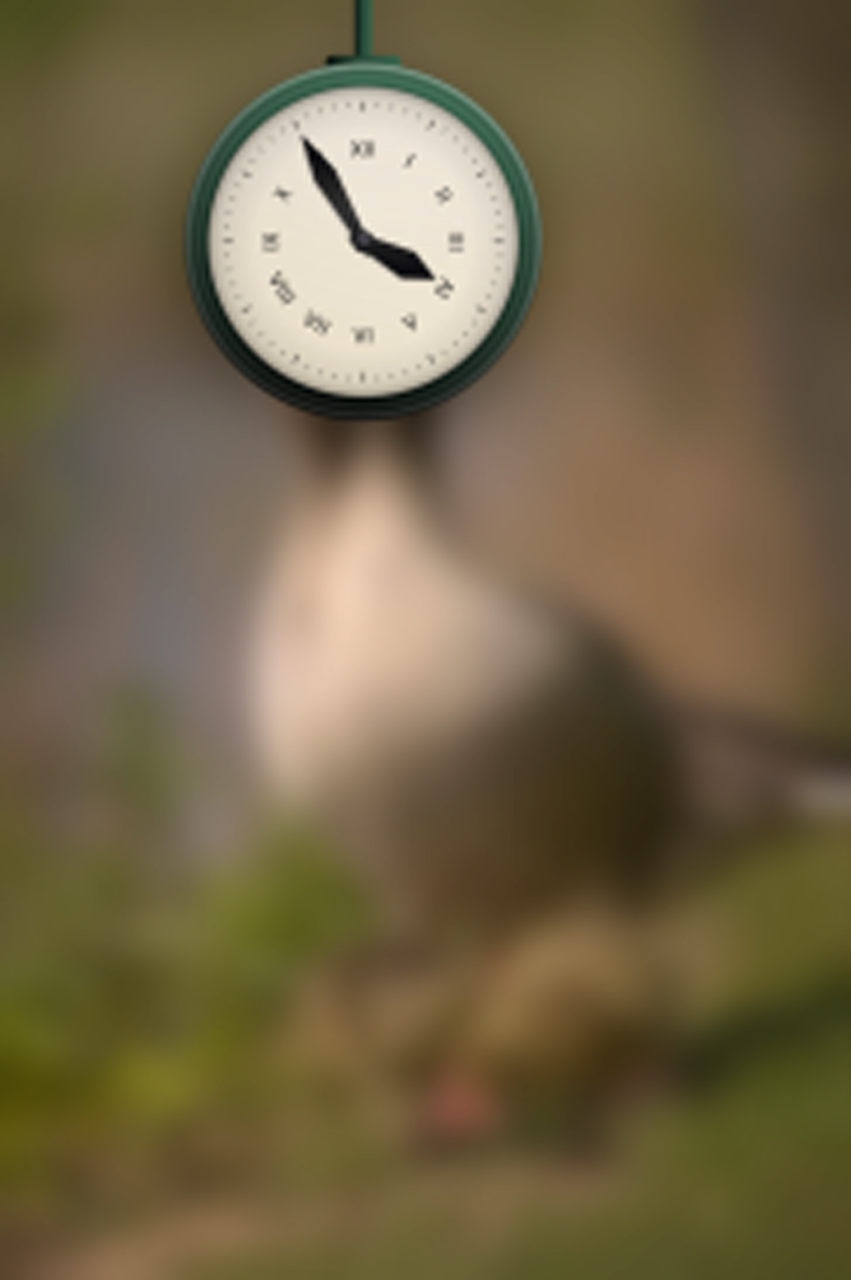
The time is {"hour": 3, "minute": 55}
